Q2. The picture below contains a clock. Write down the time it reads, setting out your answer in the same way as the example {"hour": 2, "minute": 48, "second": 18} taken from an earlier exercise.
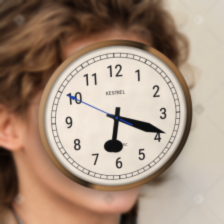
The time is {"hour": 6, "minute": 18, "second": 50}
